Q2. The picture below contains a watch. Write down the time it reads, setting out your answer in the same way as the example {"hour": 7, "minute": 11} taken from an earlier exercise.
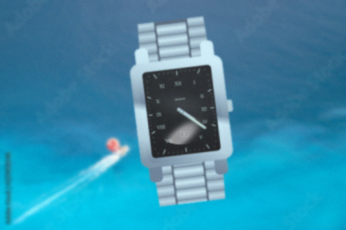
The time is {"hour": 4, "minute": 22}
